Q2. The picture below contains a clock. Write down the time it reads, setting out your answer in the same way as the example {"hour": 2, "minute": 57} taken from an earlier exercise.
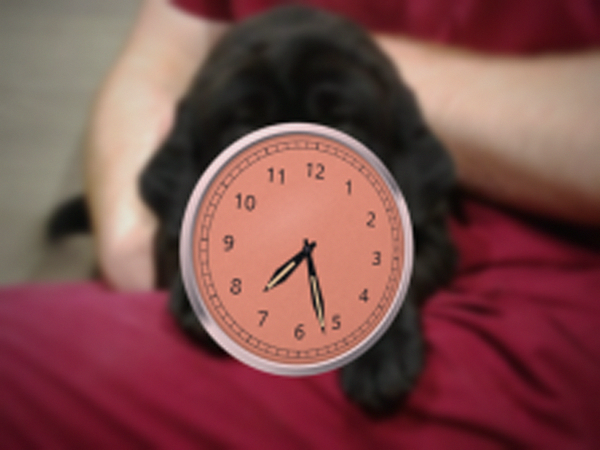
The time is {"hour": 7, "minute": 27}
